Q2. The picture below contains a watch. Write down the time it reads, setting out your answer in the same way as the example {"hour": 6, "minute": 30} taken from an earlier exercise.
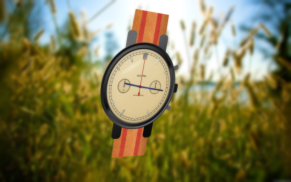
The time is {"hour": 9, "minute": 16}
